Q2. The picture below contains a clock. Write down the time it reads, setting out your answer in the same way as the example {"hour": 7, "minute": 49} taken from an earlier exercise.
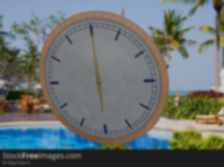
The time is {"hour": 6, "minute": 0}
